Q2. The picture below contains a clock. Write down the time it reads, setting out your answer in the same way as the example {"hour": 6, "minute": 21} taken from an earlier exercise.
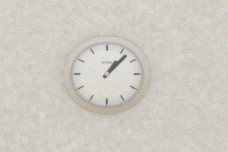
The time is {"hour": 1, "minute": 7}
